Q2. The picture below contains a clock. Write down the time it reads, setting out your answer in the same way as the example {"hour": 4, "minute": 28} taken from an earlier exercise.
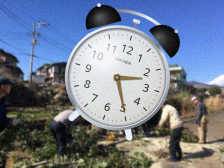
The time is {"hour": 2, "minute": 25}
